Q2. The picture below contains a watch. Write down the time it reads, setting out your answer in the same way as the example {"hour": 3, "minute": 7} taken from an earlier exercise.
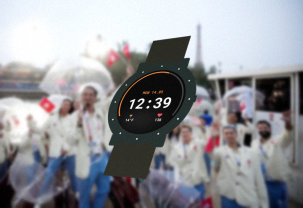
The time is {"hour": 12, "minute": 39}
